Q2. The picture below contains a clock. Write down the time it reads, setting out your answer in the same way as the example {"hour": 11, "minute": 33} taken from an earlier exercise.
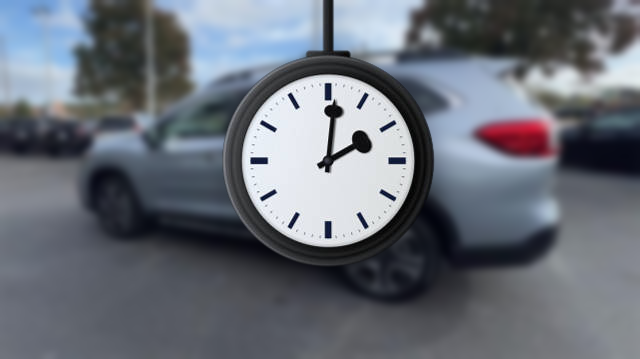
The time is {"hour": 2, "minute": 1}
